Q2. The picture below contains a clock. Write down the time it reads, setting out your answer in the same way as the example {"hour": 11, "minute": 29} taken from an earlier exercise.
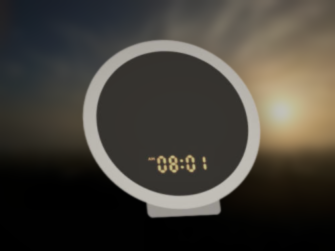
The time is {"hour": 8, "minute": 1}
